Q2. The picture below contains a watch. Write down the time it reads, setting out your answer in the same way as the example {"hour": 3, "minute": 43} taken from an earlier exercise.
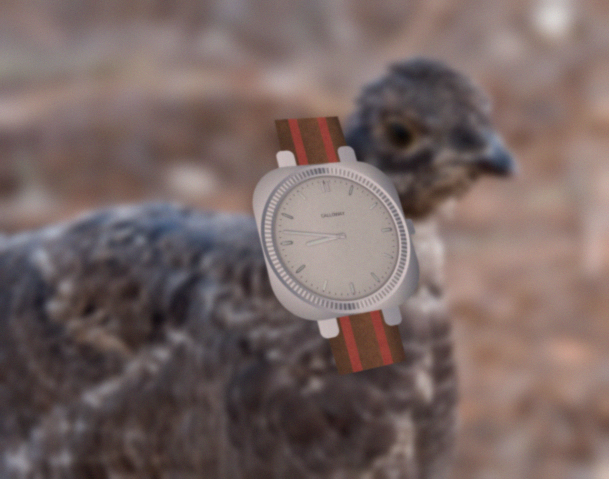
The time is {"hour": 8, "minute": 47}
